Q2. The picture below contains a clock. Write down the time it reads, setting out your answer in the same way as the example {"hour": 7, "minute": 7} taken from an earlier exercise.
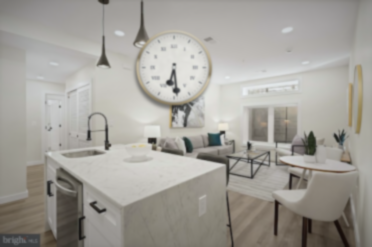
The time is {"hour": 6, "minute": 29}
